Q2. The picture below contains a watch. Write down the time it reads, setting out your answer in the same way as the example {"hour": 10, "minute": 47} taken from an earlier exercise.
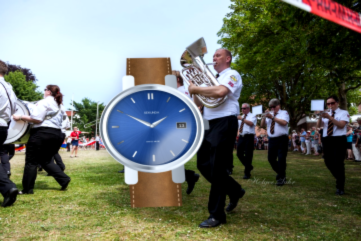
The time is {"hour": 1, "minute": 50}
